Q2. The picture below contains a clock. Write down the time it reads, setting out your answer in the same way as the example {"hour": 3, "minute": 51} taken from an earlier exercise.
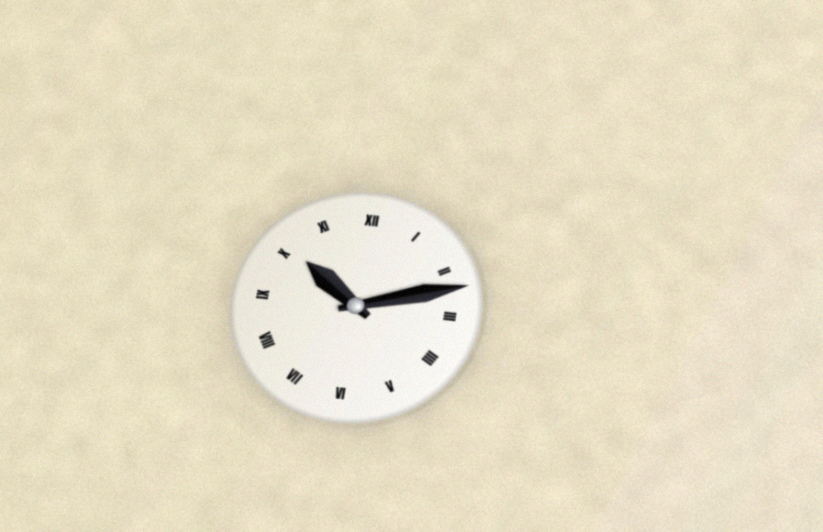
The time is {"hour": 10, "minute": 12}
